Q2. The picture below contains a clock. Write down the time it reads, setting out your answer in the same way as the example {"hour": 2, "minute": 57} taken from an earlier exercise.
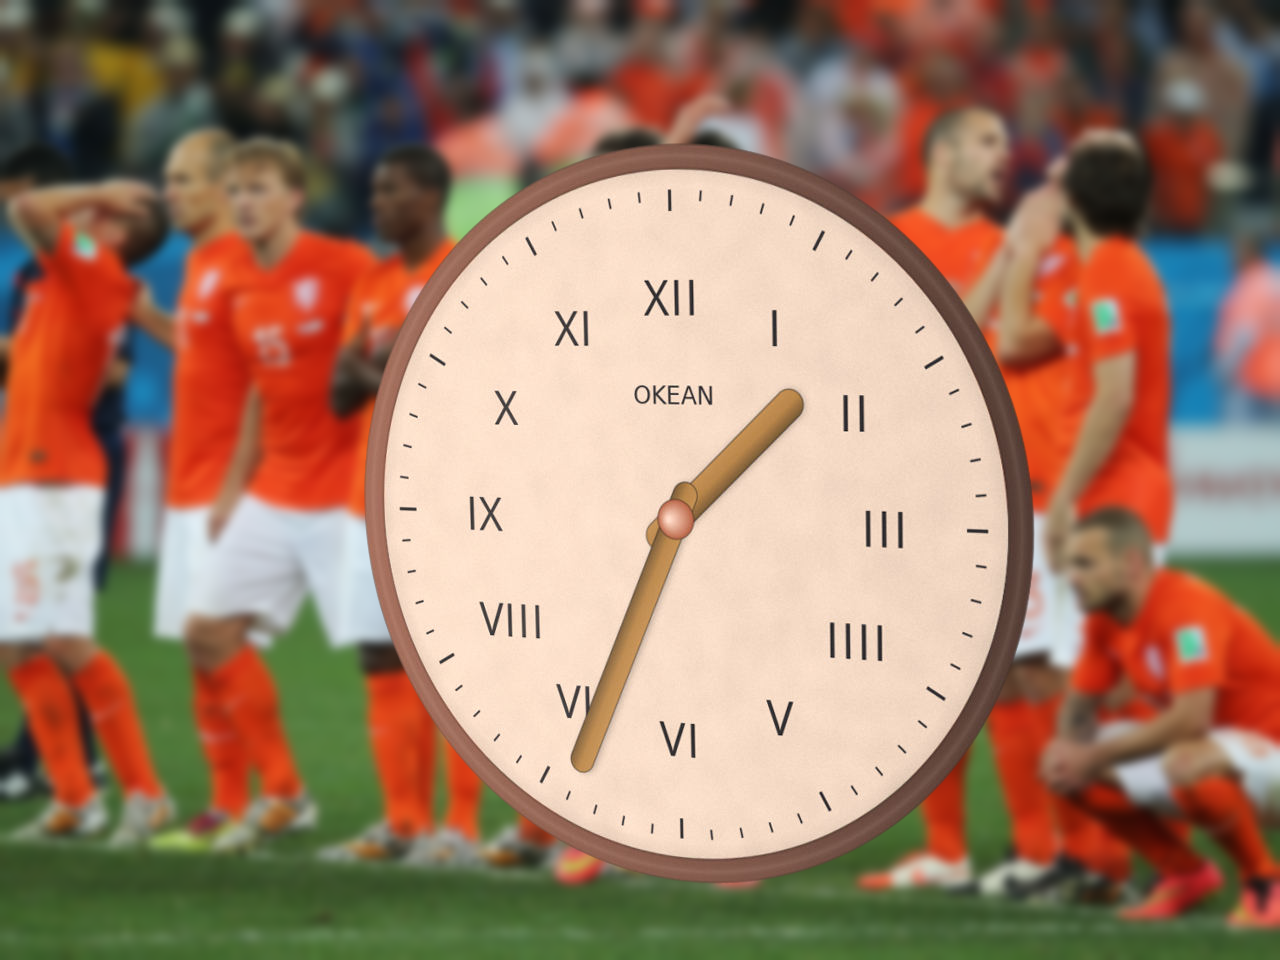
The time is {"hour": 1, "minute": 34}
